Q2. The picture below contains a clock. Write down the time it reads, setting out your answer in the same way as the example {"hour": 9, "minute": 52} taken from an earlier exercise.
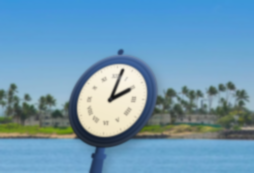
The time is {"hour": 2, "minute": 2}
